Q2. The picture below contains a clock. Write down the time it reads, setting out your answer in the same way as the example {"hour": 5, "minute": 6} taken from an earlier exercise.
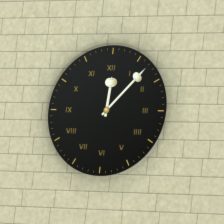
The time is {"hour": 12, "minute": 7}
